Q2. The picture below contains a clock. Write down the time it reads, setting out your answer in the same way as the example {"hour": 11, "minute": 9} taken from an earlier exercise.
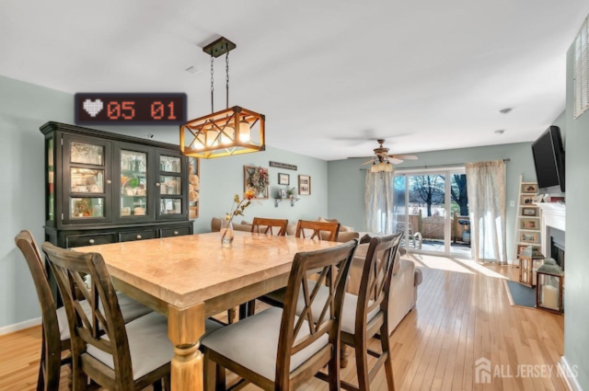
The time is {"hour": 5, "minute": 1}
